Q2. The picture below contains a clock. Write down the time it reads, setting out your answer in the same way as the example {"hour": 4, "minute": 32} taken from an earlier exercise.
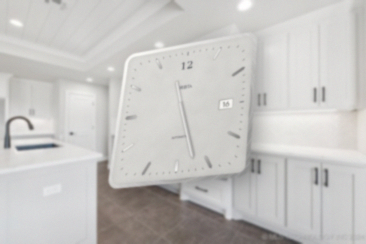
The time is {"hour": 11, "minute": 27}
